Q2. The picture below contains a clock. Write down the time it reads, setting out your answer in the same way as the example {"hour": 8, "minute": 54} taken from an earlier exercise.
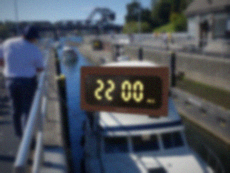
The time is {"hour": 22, "minute": 0}
